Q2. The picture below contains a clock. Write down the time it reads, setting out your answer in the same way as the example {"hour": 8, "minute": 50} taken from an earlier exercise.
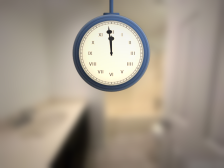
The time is {"hour": 11, "minute": 59}
